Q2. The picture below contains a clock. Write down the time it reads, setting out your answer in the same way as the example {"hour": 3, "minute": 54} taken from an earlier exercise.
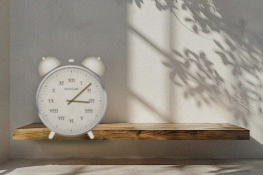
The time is {"hour": 3, "minute": 8}
